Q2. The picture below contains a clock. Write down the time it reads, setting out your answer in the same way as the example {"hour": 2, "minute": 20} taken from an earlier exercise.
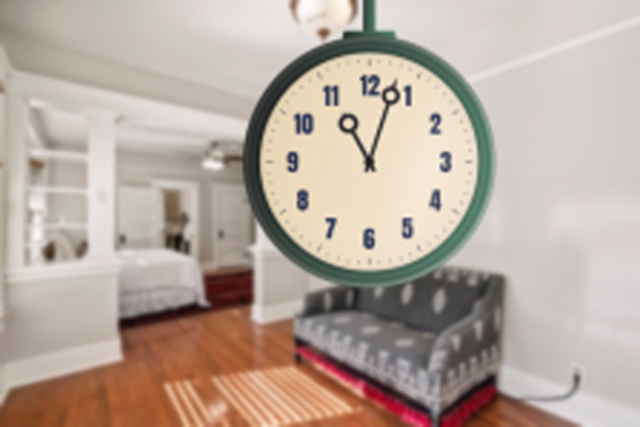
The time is {"hour": 11, "minute": 3}
